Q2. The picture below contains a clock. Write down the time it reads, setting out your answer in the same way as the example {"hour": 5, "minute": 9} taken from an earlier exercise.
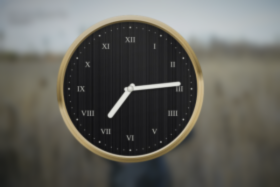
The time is {"hour": 7, "minute": 14}
